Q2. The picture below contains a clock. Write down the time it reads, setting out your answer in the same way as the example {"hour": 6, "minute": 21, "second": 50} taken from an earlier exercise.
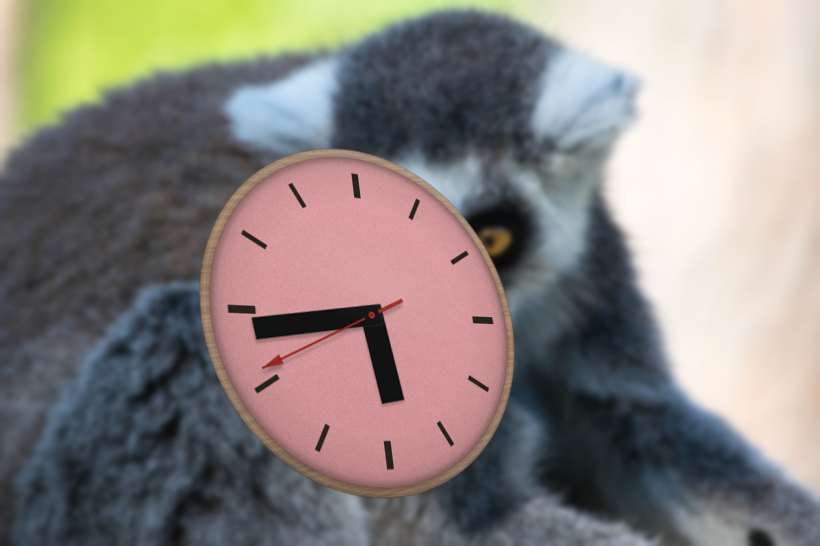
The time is {"hour": 5, "minute": 43, "second": 41}
